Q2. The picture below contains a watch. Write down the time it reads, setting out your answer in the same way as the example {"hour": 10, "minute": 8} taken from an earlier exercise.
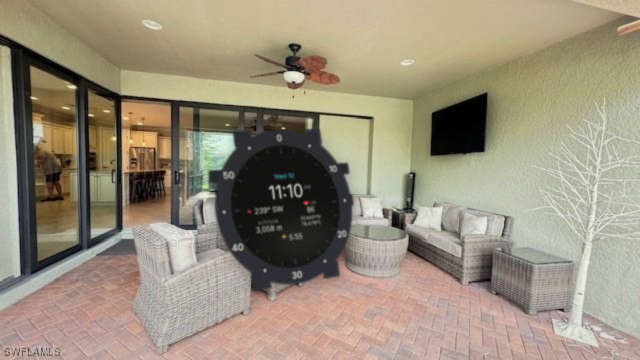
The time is {"hour": 11, "minute": 10}
